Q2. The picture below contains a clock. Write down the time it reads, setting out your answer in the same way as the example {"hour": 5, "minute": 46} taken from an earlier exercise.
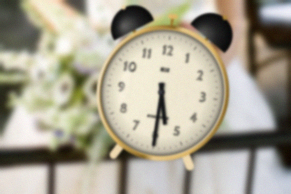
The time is {"hour": 5, "minute": 30}
